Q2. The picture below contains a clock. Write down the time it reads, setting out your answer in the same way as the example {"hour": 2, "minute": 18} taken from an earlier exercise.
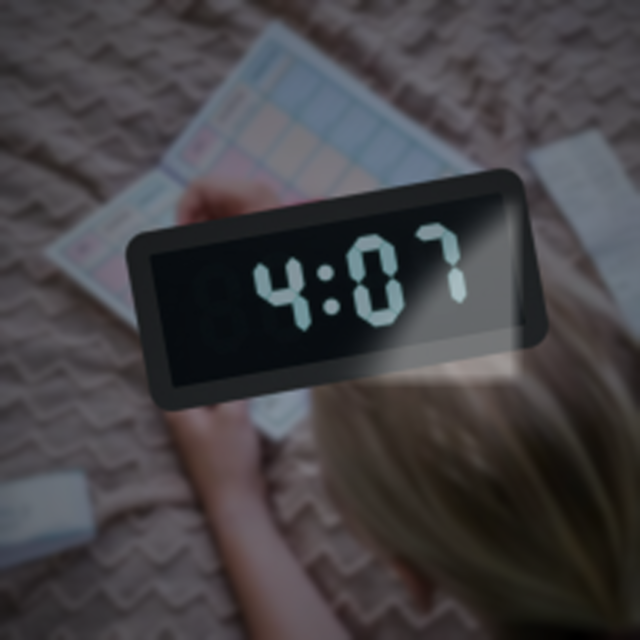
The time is {"hour": 4, "minute": 7}
